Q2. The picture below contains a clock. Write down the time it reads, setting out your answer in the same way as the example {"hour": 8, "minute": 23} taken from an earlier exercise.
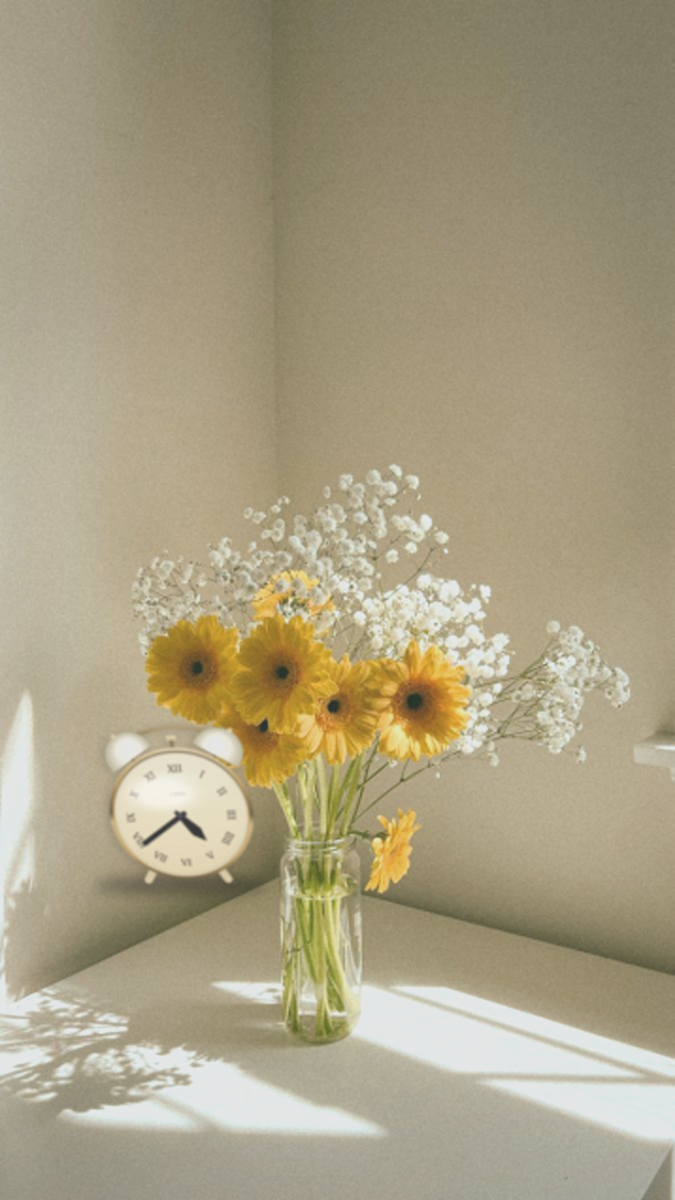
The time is {"hour": 4, "minute": 39}
